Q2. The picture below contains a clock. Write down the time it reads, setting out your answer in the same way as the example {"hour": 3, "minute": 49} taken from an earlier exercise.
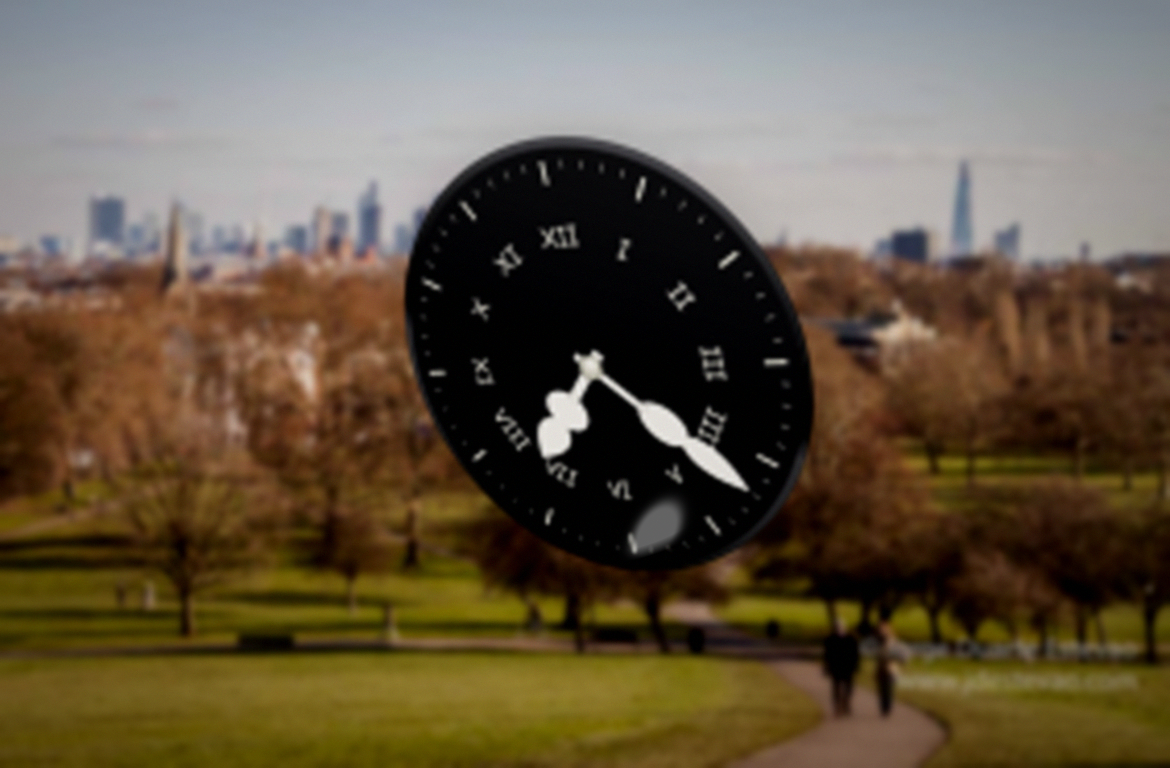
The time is {"hour": 7, "minute": 22}
